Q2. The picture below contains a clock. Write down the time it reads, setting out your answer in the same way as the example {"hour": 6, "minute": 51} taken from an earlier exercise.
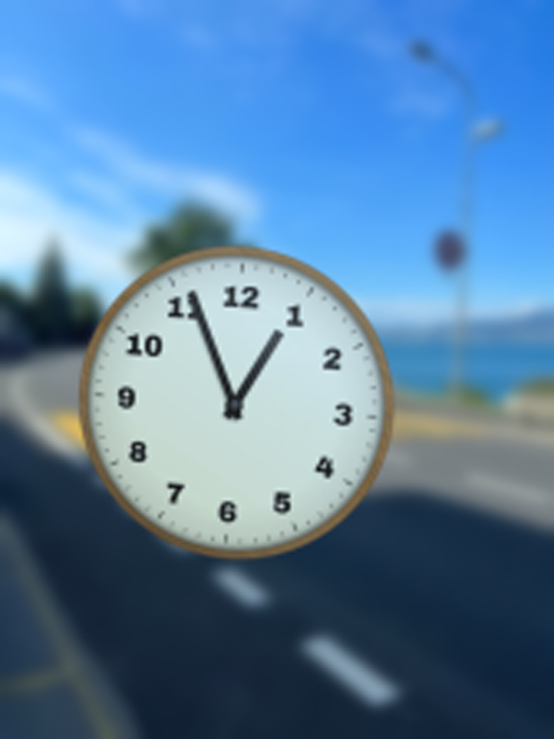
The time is {"hour": 12, "minute": 56}
